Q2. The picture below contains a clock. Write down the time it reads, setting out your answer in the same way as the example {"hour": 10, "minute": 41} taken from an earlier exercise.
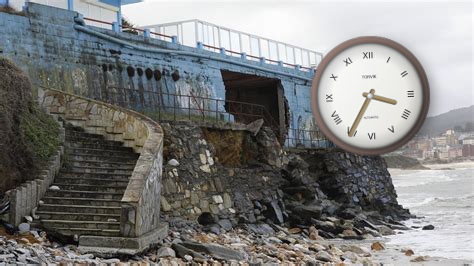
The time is {"hour": 3, "minute": 35}
